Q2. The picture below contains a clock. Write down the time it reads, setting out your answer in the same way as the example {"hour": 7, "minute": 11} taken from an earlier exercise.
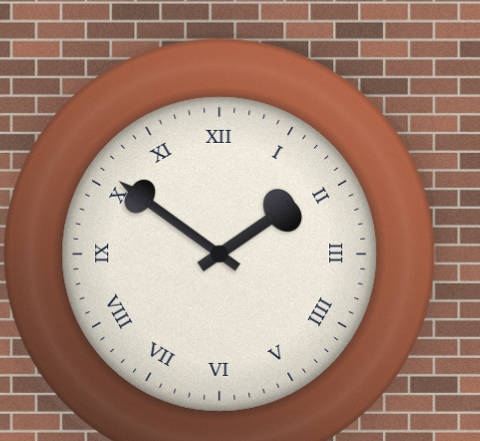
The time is {"hour": 1, "minute": 51}
